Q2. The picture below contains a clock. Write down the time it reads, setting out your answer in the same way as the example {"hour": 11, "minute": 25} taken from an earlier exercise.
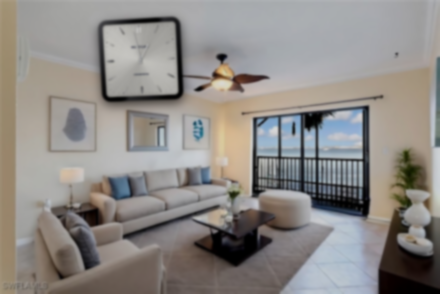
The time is {"hour": 12, "minute": 58}
